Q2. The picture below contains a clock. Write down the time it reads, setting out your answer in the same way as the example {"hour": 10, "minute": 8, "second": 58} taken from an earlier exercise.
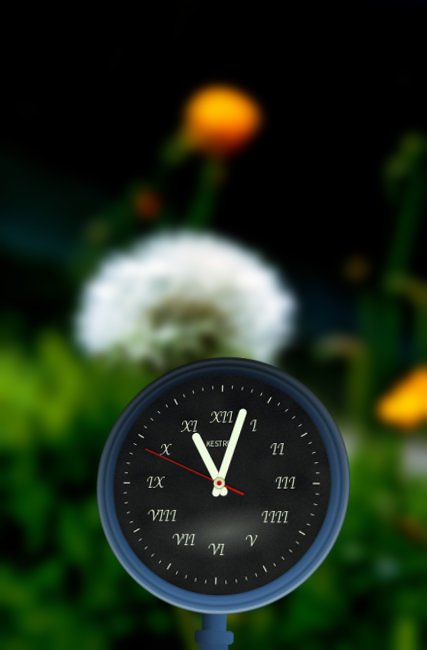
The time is {"hour": 11, "minute": 2, "second": 49}
